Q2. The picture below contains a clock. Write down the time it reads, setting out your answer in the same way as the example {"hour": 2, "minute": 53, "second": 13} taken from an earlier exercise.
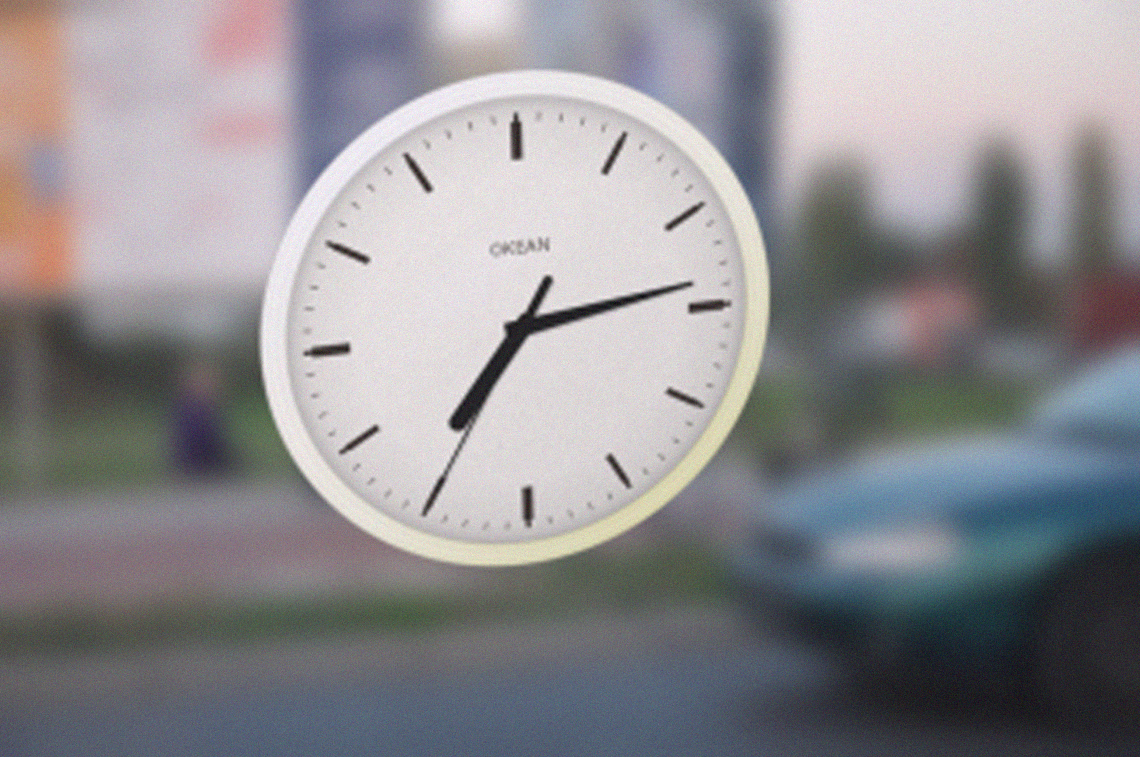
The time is {"hour": 7, "minute": 13, "second": 35}
